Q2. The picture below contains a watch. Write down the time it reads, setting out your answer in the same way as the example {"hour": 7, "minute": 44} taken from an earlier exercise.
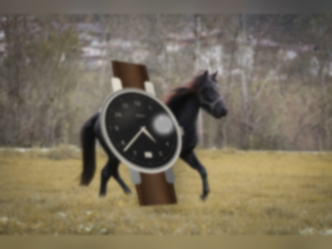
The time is {"hour": 4, "minute": 38}
